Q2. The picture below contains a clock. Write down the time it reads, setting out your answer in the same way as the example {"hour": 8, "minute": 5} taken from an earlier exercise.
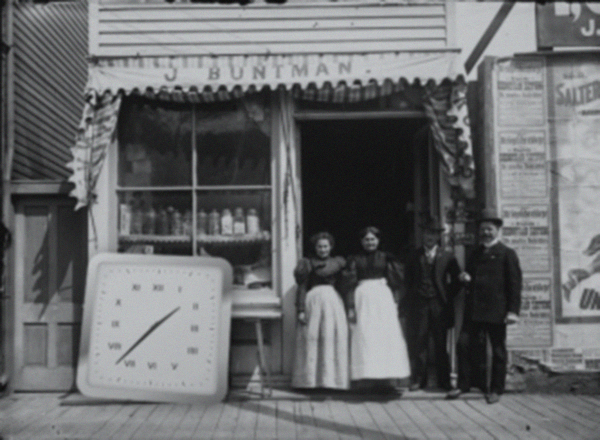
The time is {"hour": 1, "minute": 37}
